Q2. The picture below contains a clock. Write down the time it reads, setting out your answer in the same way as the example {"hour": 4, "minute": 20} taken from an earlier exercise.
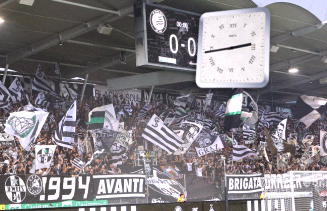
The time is {"hour": 2, "minute": 44}
